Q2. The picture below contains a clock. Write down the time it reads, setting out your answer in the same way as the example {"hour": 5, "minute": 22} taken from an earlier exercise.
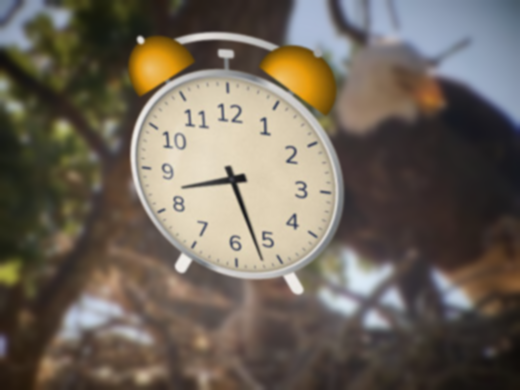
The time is {"hour": 8, "minute": 27}
